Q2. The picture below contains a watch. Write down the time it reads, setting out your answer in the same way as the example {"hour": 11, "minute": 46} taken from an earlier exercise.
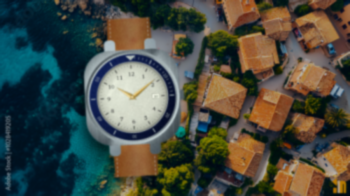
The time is {"hour": 10, "minute": 9}
